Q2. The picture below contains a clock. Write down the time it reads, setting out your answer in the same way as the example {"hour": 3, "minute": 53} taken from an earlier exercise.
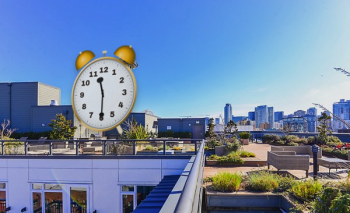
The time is {"hour": 11, "minute": 30}
